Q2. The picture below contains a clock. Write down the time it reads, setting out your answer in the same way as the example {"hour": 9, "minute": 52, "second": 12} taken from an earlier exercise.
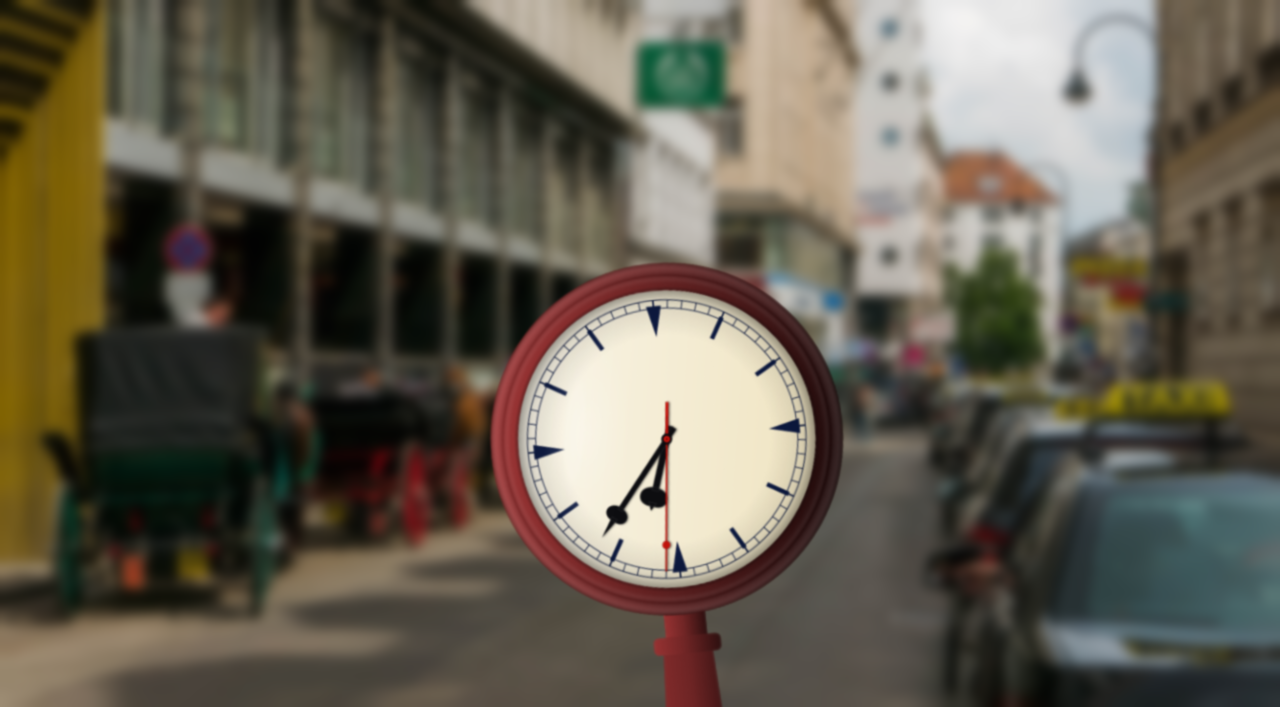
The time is {"hour": 6, "minute": 36, "second": 31}
